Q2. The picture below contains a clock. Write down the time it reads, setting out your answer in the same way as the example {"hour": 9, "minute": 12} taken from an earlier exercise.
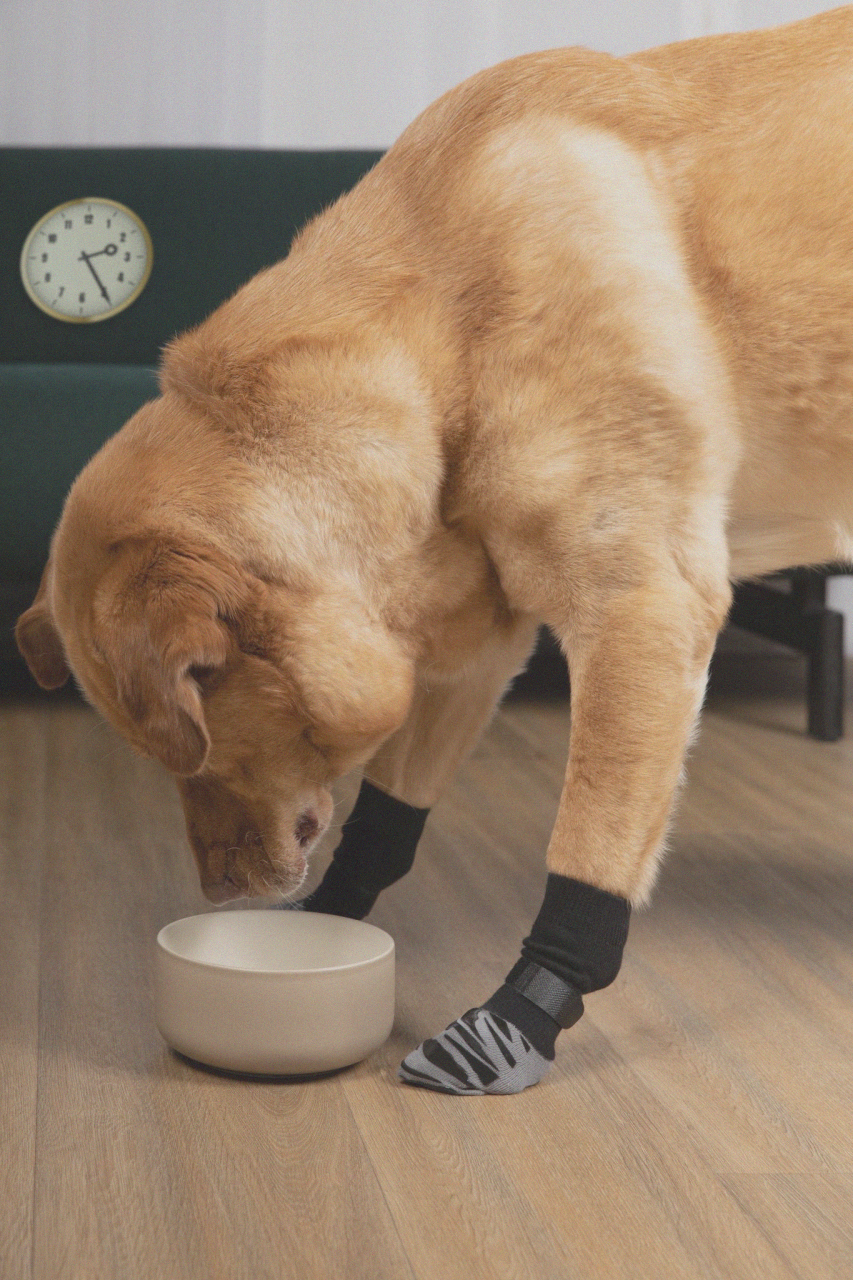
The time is {"hour": 2, "minute": 25}
